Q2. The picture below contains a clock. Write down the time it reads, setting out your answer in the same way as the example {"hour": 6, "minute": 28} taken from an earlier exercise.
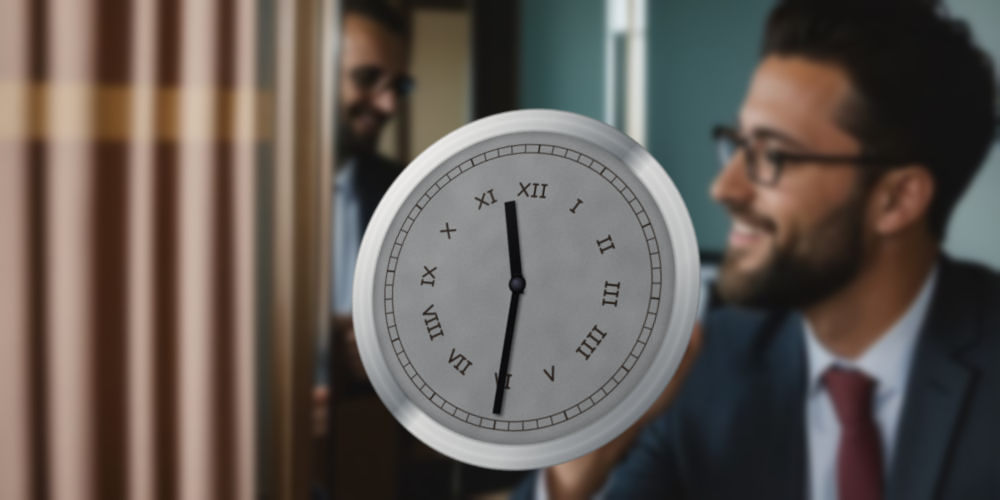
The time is {"hour": 11, "minute": 30}
